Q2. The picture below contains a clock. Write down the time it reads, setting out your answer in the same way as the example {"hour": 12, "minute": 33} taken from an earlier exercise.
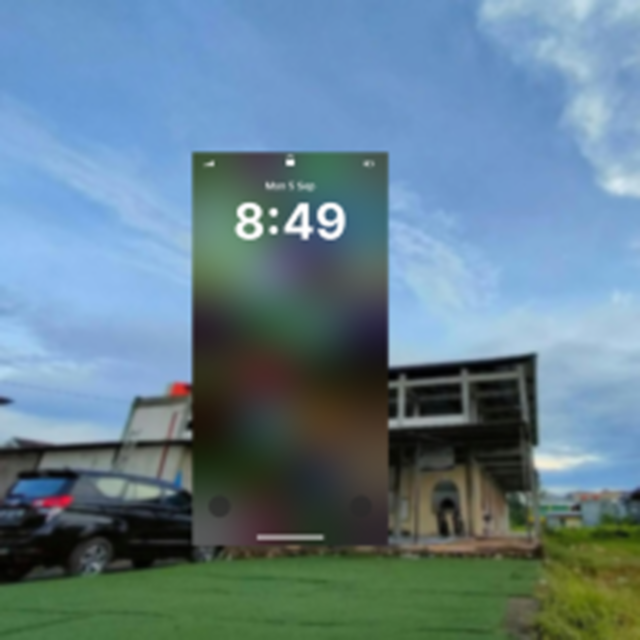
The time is {"hour": 8, "minute": 49}
